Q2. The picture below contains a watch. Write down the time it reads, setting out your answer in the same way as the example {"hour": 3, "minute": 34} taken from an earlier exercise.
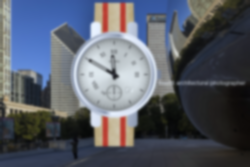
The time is {"hour": 11, "minute": 50}
